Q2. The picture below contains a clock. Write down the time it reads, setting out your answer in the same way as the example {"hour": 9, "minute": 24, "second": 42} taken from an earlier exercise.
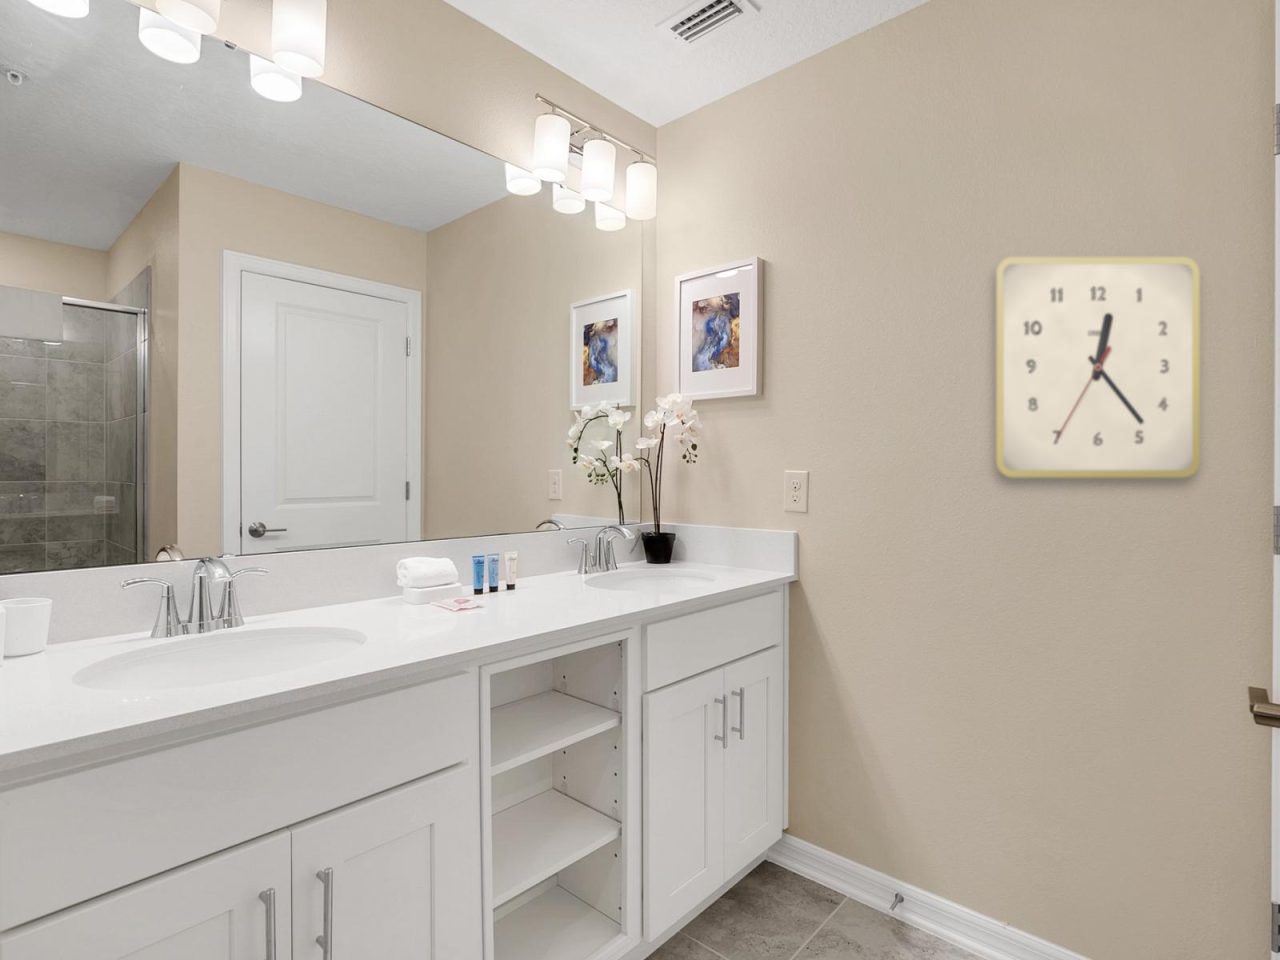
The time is {"hour": 12, "minute": 23, "second": 35}
